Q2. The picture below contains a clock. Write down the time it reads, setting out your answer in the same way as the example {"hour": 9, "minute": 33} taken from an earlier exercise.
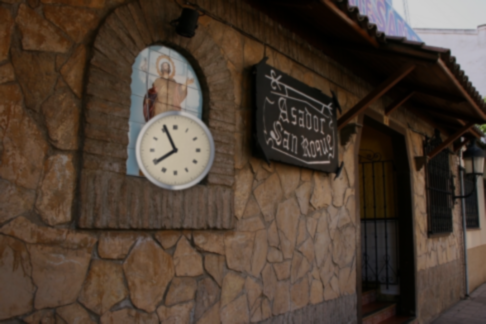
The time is {"hour": 7, "minute": 56}
